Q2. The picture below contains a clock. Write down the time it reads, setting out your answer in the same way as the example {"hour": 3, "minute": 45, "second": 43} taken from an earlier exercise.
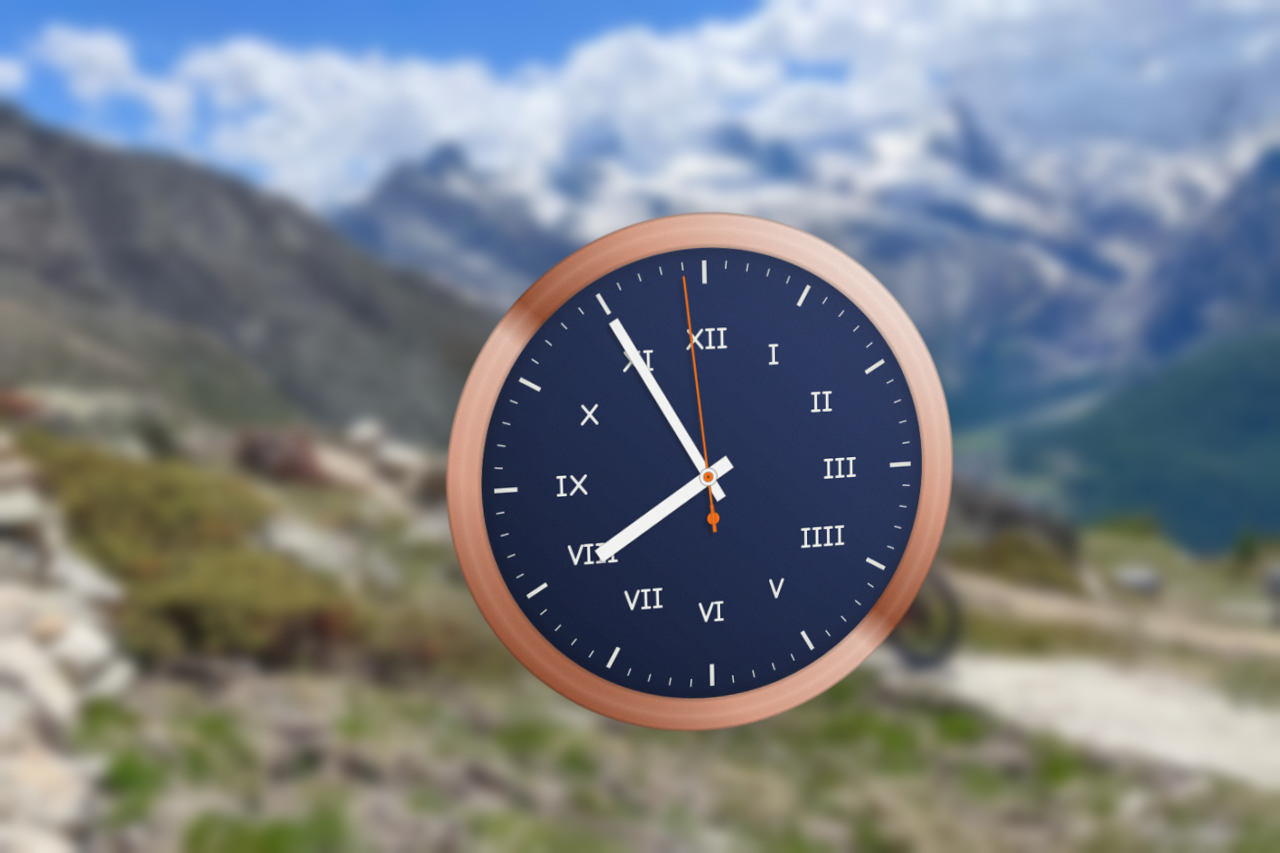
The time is {"hour": 7, "minute": 54, "second": 59}
